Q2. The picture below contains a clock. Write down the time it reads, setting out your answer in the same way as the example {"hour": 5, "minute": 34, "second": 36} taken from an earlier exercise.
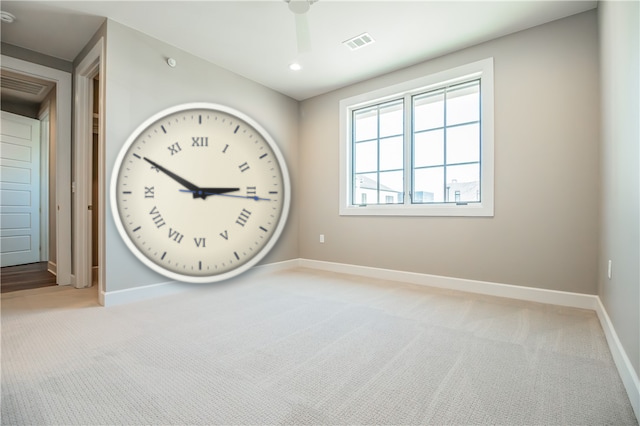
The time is {"hour": 2, "minute": 50, "second": 16}
